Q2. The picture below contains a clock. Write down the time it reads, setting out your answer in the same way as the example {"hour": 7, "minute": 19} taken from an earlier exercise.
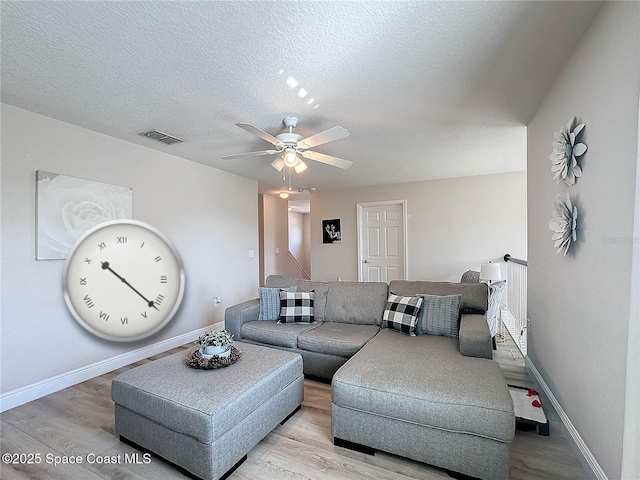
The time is {"hour": 10, "minute": 22}
